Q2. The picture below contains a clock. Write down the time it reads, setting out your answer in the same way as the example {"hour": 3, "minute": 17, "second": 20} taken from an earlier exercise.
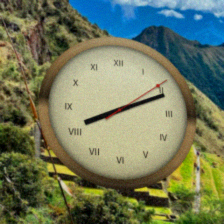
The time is {"hour": 8, "minute": 11, "second": 9}
